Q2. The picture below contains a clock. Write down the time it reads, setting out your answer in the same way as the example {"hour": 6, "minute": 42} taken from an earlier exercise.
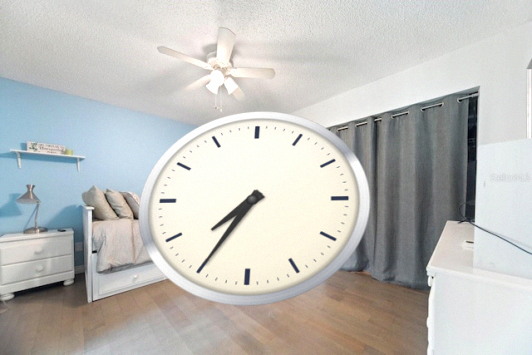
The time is {"hour": 7, "minute": 35}
